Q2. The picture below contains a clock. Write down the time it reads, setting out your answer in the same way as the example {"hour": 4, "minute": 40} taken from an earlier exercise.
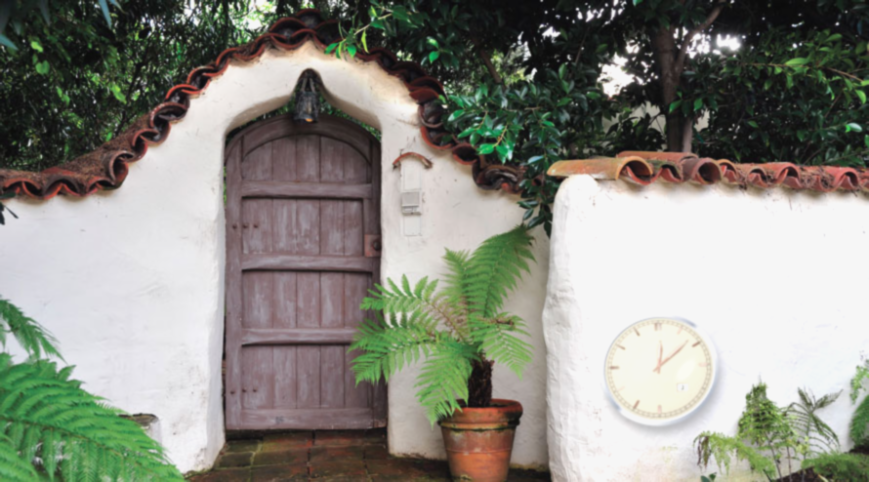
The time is {"hour": 12, "minute": 8}
